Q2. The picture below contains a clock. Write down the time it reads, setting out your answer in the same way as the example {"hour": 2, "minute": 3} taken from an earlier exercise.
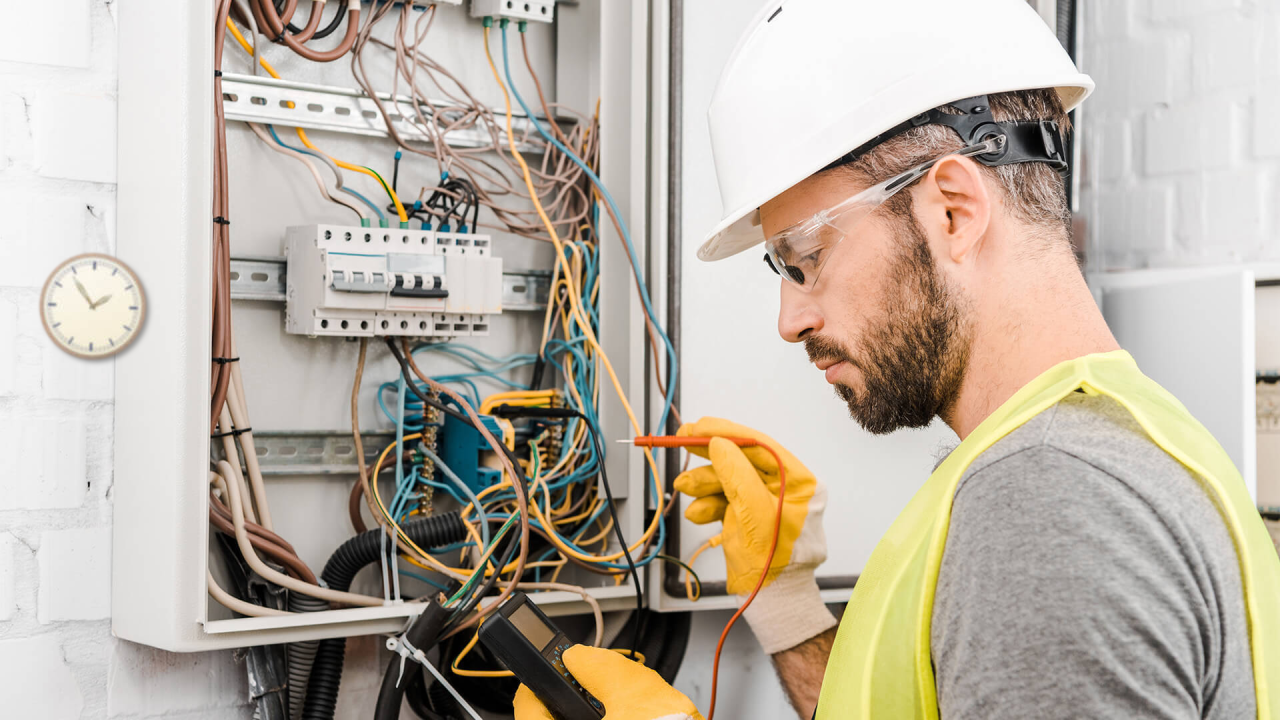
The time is {"hour": 1, "minute": 54}
